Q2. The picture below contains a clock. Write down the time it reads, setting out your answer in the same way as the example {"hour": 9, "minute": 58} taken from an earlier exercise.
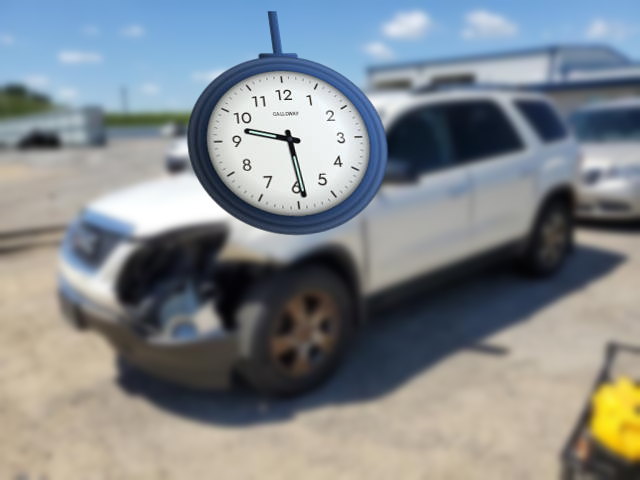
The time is {"hour": 9, "minute": 29}
